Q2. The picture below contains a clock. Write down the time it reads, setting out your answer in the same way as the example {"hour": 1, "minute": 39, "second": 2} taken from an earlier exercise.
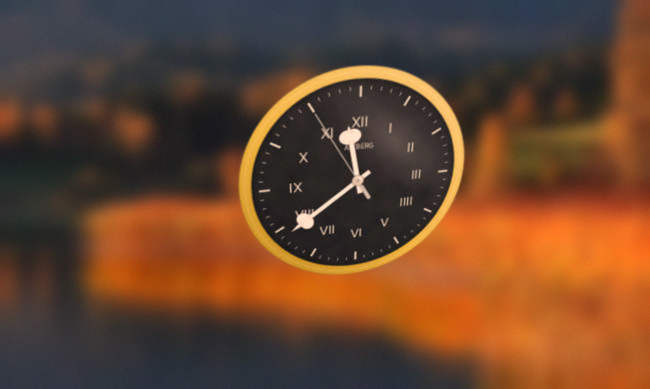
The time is {"hour": 11, "minute": 38, "second": 55}
